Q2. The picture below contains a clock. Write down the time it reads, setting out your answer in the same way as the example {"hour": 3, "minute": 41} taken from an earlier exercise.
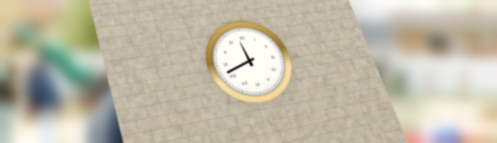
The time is {"hour": 11, "minute": 42}
